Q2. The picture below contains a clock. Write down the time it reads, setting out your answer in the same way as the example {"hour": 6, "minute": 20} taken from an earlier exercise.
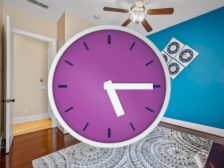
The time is {"hour": 5, "minute": 15}
